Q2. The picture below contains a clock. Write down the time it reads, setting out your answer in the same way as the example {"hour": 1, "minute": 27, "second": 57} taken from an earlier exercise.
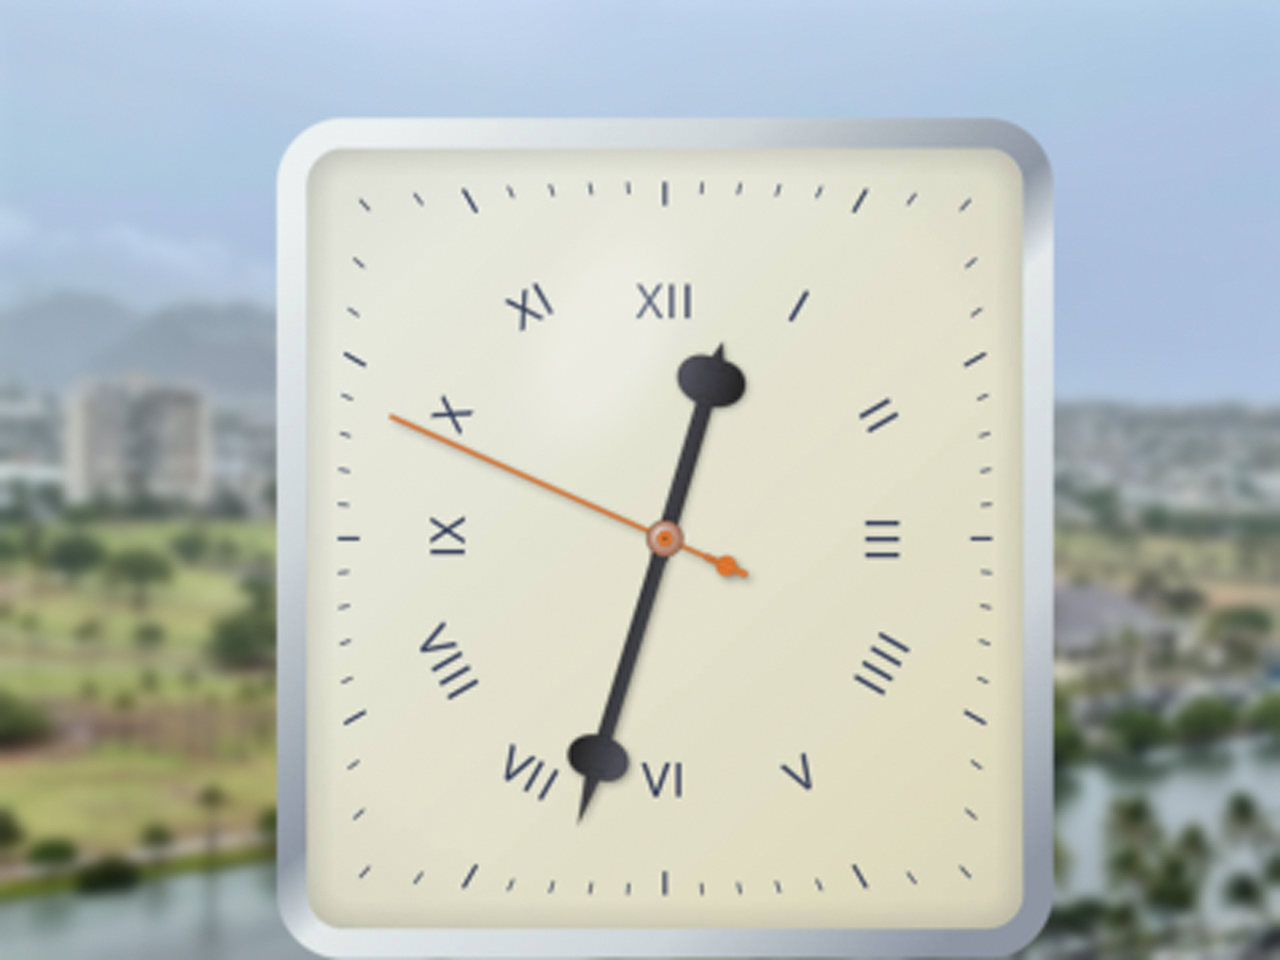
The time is {"hour": 12, "minute": 32, "second": 49}
